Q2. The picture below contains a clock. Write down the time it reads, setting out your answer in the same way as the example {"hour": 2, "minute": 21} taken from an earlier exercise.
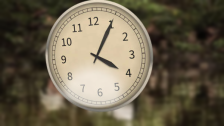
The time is {"hour": 4, "minute": 5}
